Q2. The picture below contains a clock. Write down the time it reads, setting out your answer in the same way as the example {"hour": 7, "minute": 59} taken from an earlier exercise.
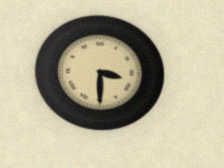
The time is {"hour": 3, "minute": 30}
